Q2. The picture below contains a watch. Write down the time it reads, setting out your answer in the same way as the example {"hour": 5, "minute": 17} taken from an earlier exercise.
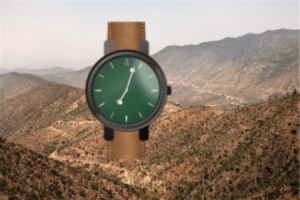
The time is {"hour": 7, "minute": 3}
